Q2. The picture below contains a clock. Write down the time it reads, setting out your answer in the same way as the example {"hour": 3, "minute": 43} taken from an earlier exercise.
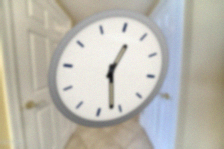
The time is {"hour": 12, "minute": 27}
